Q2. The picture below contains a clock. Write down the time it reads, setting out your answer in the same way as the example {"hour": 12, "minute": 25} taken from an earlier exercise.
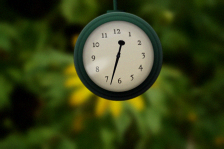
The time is {"hour": 12, "minute": 33}
